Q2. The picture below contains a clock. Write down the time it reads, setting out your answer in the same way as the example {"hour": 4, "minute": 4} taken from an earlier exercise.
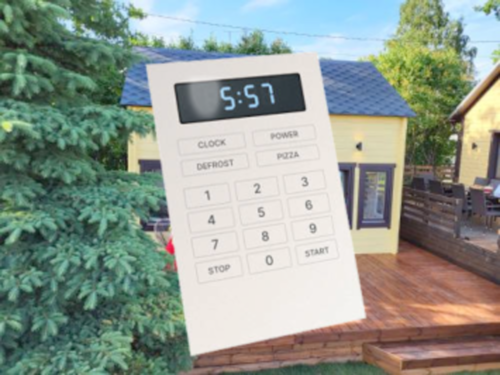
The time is {"hour": 5, "minute": 57}
